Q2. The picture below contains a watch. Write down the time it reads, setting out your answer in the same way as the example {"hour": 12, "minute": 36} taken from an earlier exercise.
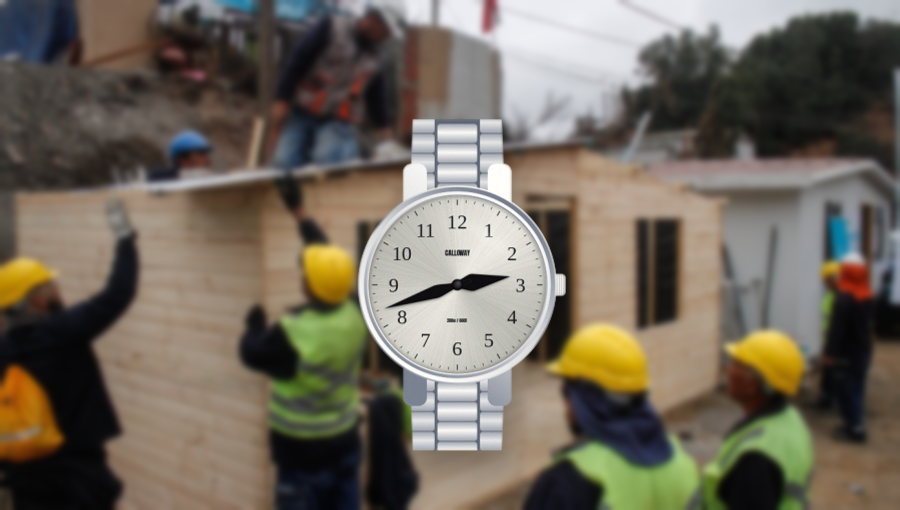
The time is {"hour": 2, "minute": 42}
